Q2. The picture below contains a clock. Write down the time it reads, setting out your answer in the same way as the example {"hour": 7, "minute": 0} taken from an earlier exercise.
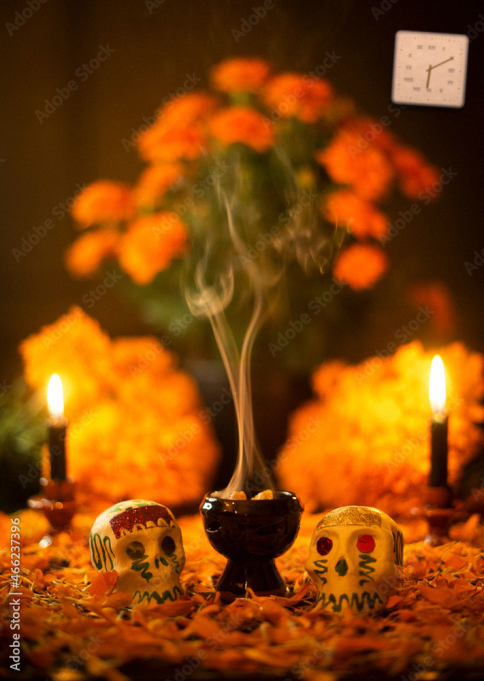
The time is {"hour": 6, "minute": 10}
